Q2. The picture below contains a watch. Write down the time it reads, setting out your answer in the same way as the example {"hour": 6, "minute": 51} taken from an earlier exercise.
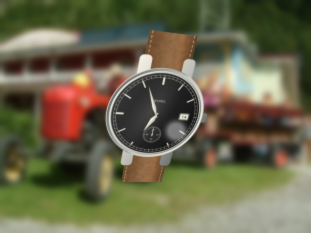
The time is {"hour": 6, "minute": 56}
